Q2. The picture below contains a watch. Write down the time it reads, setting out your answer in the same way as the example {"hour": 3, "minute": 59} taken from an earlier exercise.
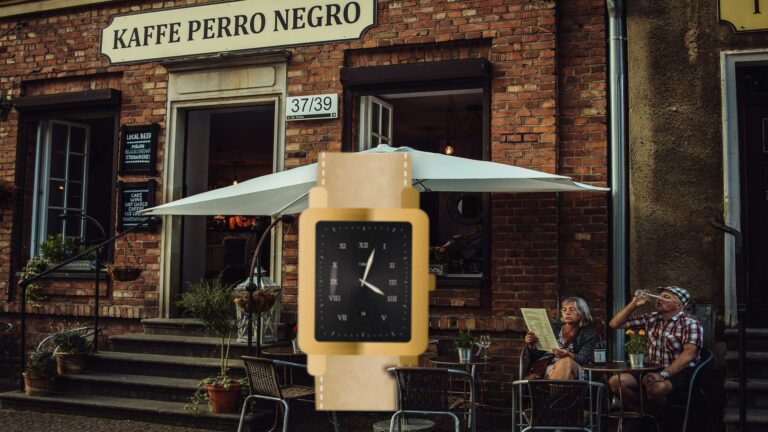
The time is {"hour": 4, "minute": 3}
